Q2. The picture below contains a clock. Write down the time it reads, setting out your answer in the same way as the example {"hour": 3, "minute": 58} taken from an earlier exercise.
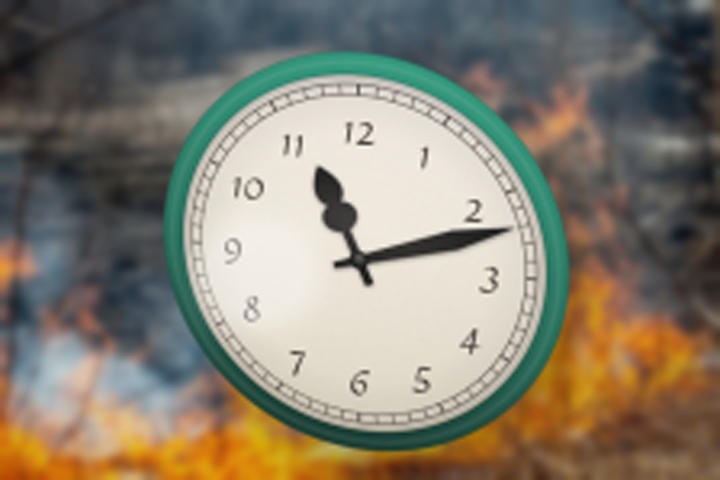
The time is {"hour": 11, "minute": 12}
